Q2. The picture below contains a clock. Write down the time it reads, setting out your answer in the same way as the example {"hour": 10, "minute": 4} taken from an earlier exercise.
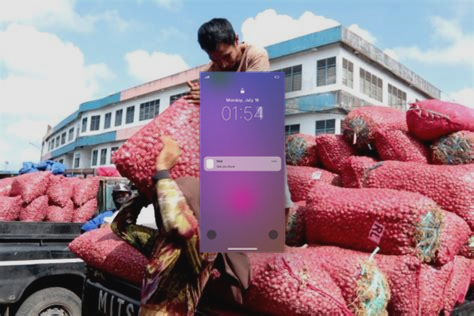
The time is {"hour": 1, "minute": 54}
